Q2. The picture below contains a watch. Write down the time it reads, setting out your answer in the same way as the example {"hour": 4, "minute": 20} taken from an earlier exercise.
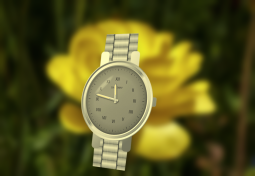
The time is {"hour": 11, "minute": 47}
